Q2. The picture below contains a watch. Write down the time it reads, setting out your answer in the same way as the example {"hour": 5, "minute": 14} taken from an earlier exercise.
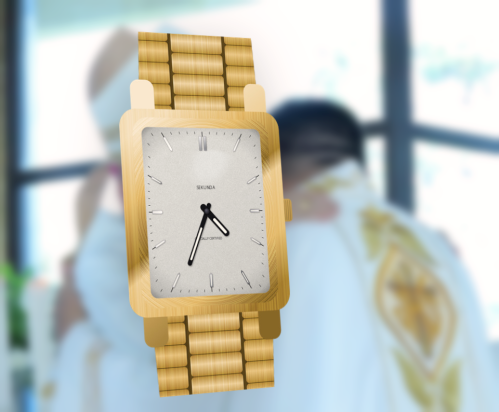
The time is {"hour": 4, "minute": 34}
